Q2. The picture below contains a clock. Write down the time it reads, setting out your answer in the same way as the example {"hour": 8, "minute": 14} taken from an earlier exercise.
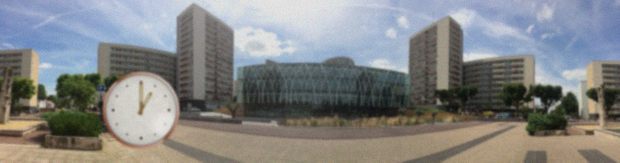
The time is {"hour": 1, "minute": 0}
